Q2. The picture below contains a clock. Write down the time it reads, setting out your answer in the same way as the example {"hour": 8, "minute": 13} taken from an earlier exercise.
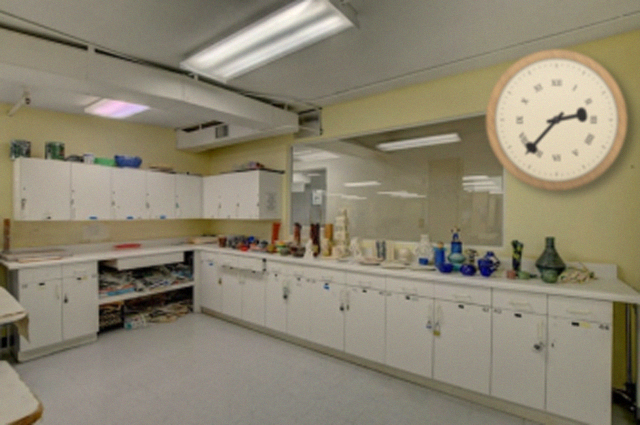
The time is {"hour": 2, "minute": 37}
